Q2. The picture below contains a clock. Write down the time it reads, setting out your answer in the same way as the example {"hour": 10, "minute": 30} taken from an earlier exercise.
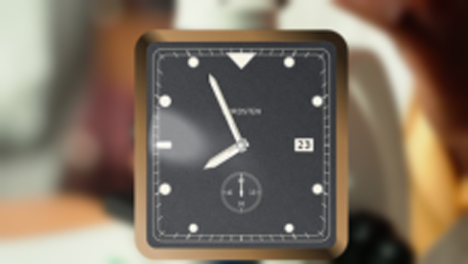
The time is {"hour": 7, "minute": 56}
